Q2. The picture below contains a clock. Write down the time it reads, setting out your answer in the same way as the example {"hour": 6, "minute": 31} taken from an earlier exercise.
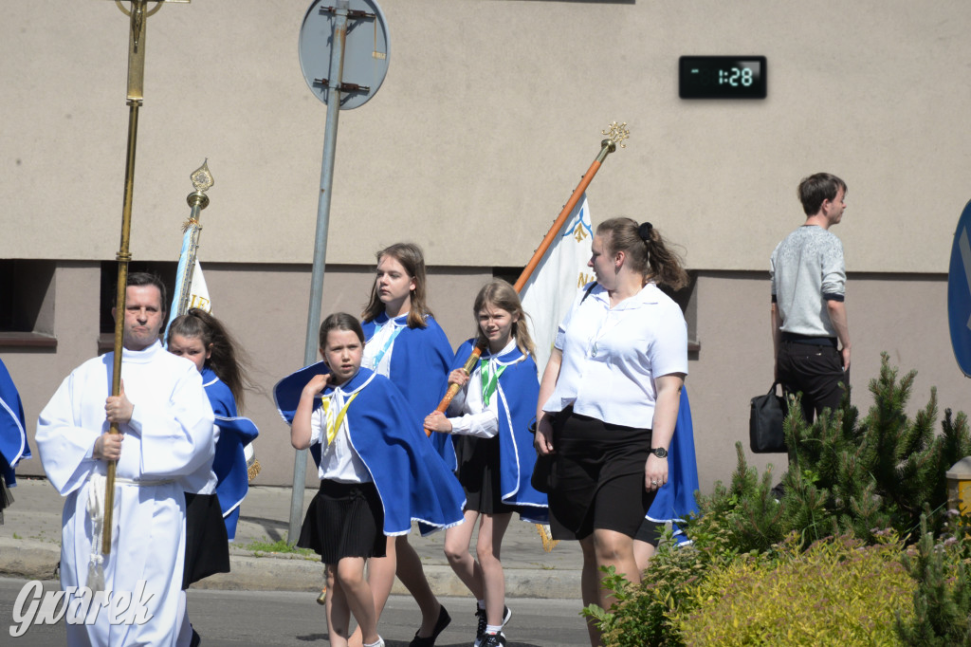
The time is {"hour": 1, "minute": 28}
